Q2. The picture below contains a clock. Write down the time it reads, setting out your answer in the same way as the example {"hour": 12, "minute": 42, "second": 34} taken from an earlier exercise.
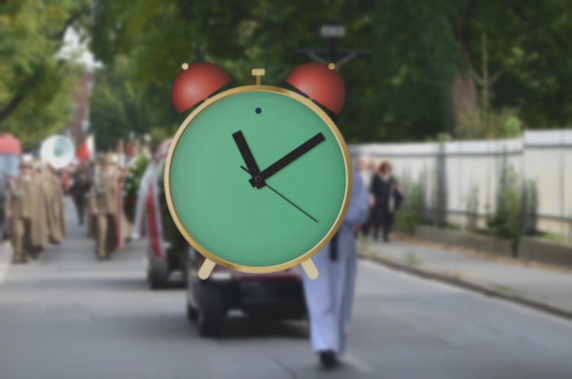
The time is {"hour": 11, "minute": 9, "second": 21}
